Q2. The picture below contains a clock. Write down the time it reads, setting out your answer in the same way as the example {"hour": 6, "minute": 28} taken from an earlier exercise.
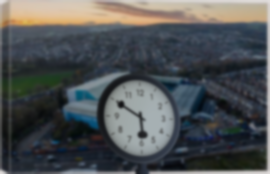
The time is {"hour": 5, "minute": 50}
